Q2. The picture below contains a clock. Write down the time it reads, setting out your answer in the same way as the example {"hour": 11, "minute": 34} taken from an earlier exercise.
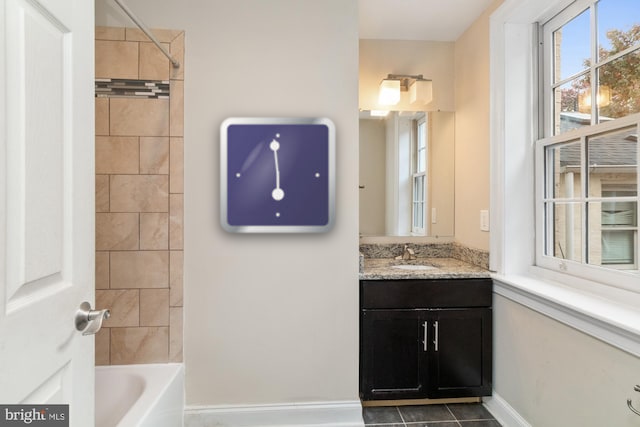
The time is {"hour": 5, "minute": 59}
